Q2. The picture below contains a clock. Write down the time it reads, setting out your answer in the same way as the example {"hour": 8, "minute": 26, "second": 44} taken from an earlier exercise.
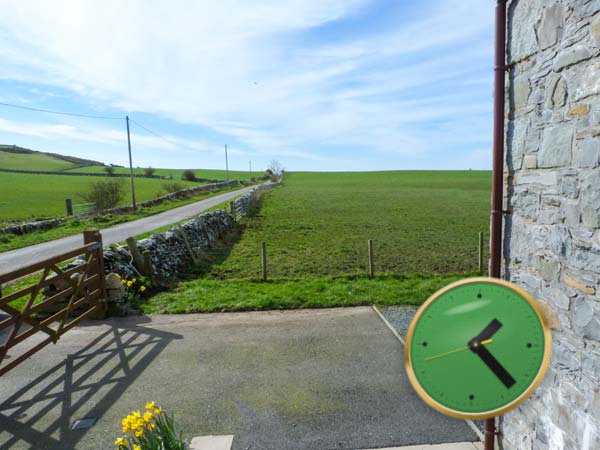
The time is {"hour": 1, "minute": 22, "second": 42}
